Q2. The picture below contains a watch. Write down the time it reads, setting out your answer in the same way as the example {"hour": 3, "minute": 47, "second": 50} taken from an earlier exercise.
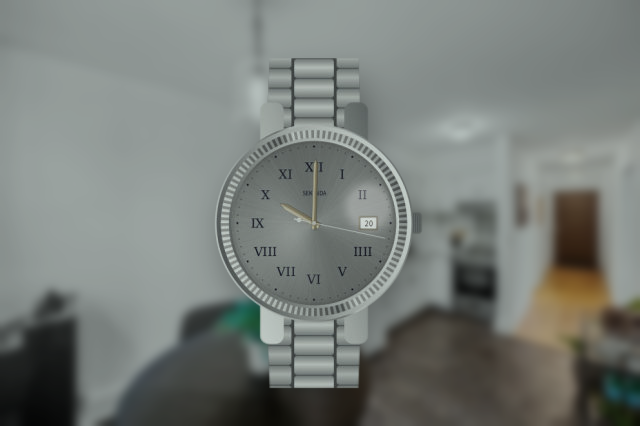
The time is {"hour": 10, "minute": 0, "second": 17}
